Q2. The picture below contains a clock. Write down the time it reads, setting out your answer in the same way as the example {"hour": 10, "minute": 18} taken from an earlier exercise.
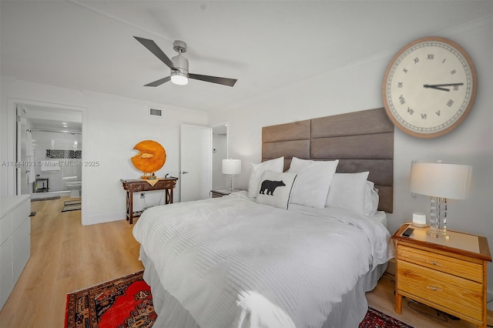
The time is {"hour": 3, "minute": 14}
